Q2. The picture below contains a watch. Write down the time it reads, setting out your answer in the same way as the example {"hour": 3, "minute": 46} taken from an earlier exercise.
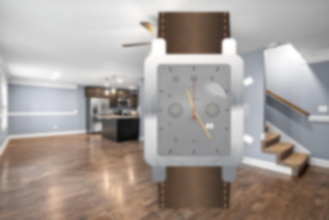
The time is {"hour": 11, "minute": 25}
